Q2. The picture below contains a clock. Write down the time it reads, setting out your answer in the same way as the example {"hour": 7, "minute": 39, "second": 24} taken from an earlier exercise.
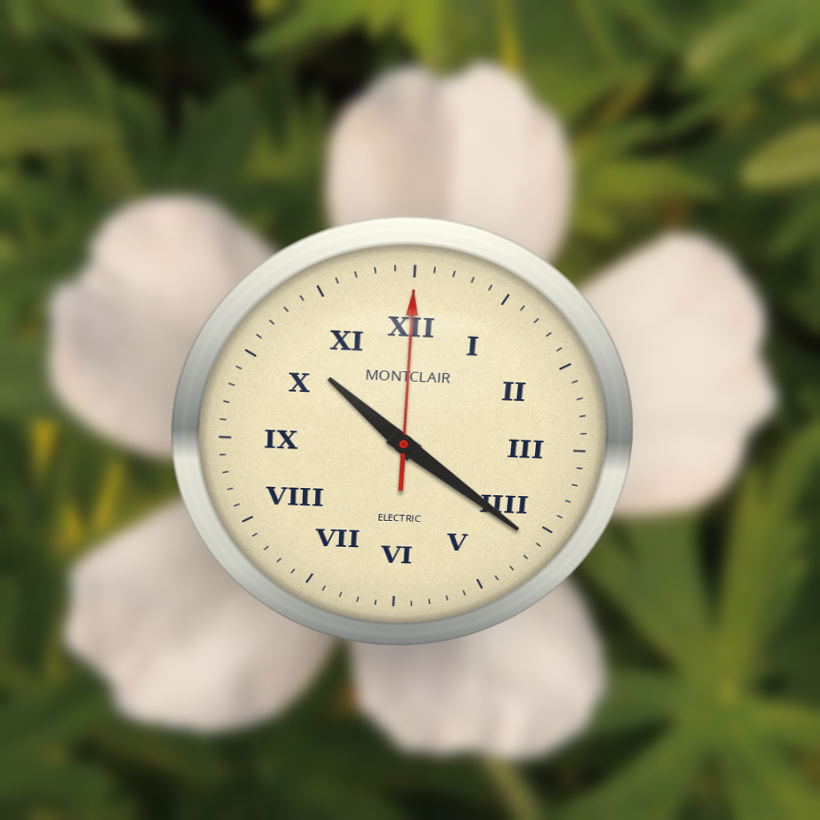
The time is {"hour": 10, "minute": 21, "second": 0}
